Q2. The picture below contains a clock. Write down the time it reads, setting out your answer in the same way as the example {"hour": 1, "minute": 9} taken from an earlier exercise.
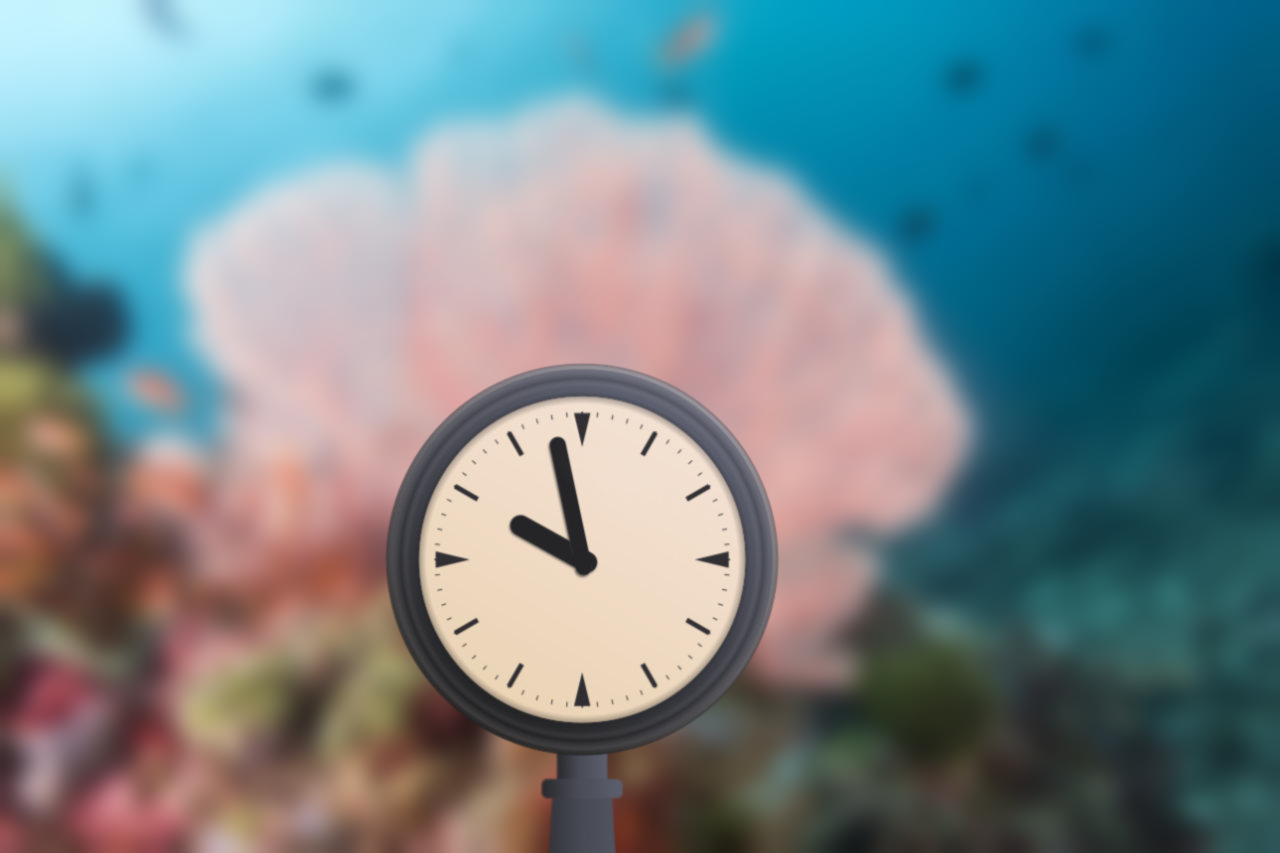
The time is {"hour": 9, "minute": 58}
